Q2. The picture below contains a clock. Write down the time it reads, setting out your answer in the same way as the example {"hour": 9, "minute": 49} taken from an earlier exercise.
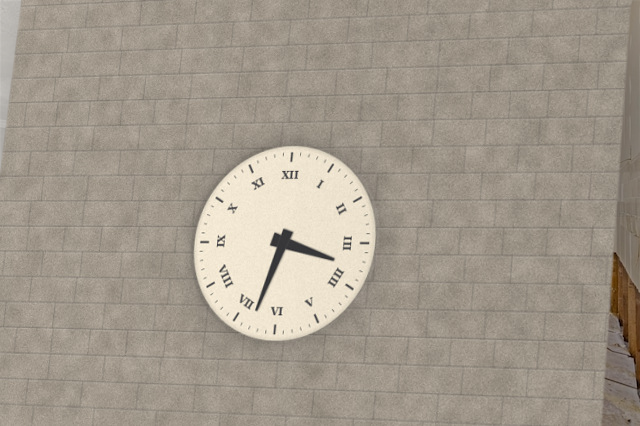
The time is {"hour": 3, "minute": 33}
